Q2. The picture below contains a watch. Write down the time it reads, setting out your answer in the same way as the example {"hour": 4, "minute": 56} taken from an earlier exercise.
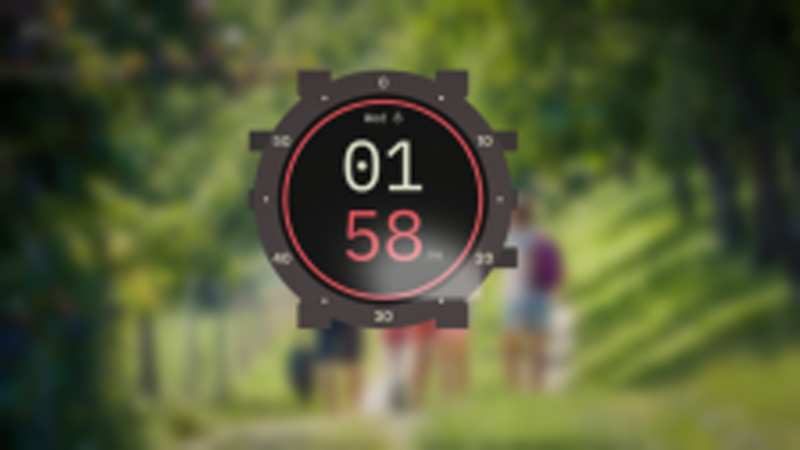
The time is {"hour": 1, "minute": 58}
